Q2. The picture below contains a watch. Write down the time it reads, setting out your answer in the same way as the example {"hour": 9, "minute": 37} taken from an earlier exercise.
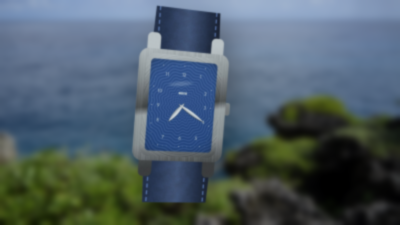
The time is {"hour": 7, "minute": 20}
